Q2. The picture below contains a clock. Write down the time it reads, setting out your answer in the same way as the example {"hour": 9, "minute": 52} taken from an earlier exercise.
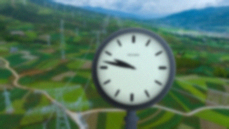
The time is {"hour": 9, "minute": 47}
